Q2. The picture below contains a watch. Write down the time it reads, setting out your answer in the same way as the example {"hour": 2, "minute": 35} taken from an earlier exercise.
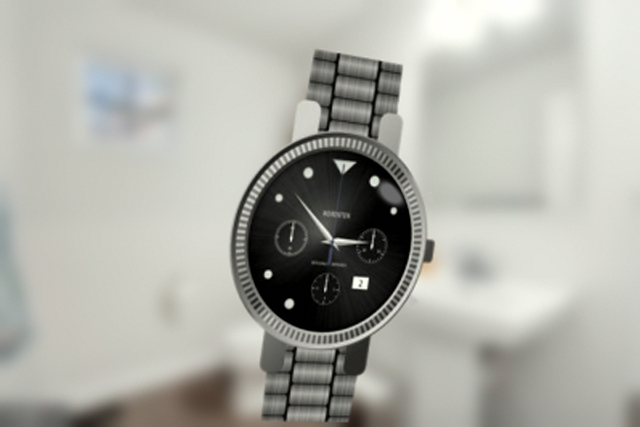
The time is {"hour": 2, "minute": 52}
